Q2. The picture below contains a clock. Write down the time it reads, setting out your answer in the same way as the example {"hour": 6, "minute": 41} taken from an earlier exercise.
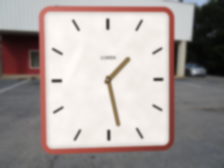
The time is {"hour": 1, "minute": 28}
